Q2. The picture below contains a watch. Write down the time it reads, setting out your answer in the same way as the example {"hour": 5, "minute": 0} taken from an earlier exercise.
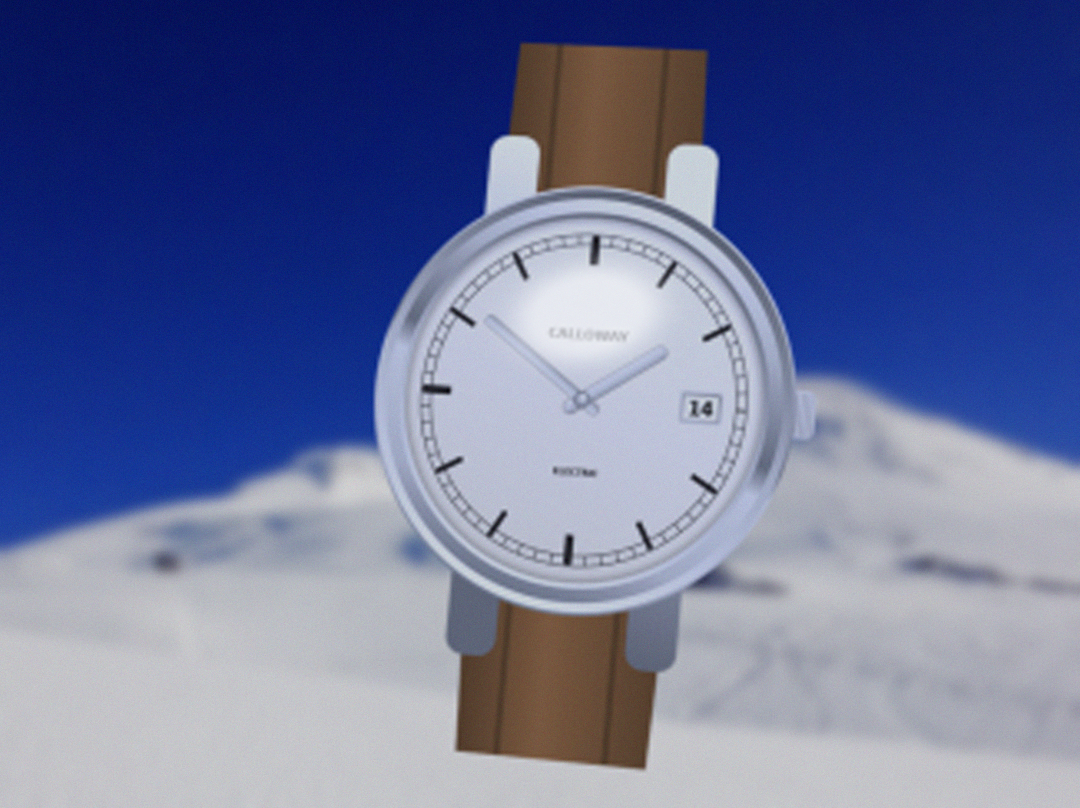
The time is {"hour": 1, "minute": 51}
